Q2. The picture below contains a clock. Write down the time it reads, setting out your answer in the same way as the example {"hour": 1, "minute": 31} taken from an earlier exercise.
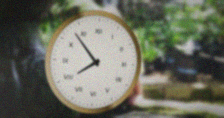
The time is {"hour": 7, "minute": 53}
